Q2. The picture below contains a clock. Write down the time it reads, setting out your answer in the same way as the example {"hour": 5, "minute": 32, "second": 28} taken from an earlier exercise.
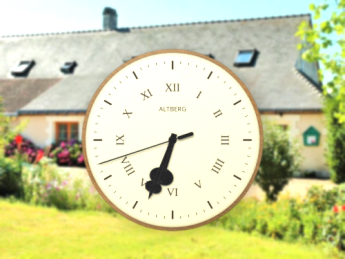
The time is {"hour": 6, "minute": 33, "second": 42}
